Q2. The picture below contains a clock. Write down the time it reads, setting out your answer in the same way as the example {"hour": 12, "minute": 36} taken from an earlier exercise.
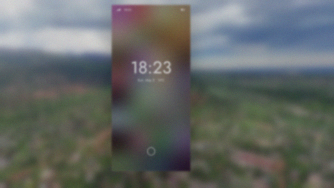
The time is {"hour": 18, "minute": 23}
